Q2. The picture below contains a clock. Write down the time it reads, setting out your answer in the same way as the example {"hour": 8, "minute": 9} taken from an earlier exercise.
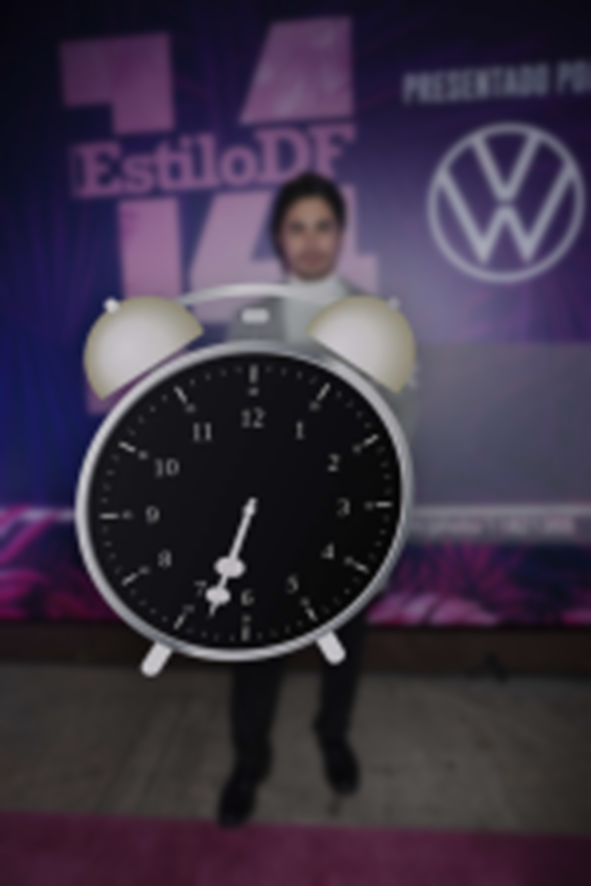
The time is {"hour": 6, "minute": 33}
